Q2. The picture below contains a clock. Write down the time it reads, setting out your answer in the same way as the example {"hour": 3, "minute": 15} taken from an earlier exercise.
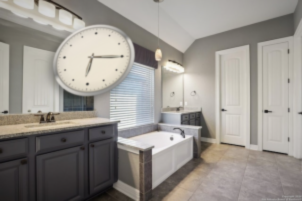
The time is {"hour": 6, "minute": 15}
